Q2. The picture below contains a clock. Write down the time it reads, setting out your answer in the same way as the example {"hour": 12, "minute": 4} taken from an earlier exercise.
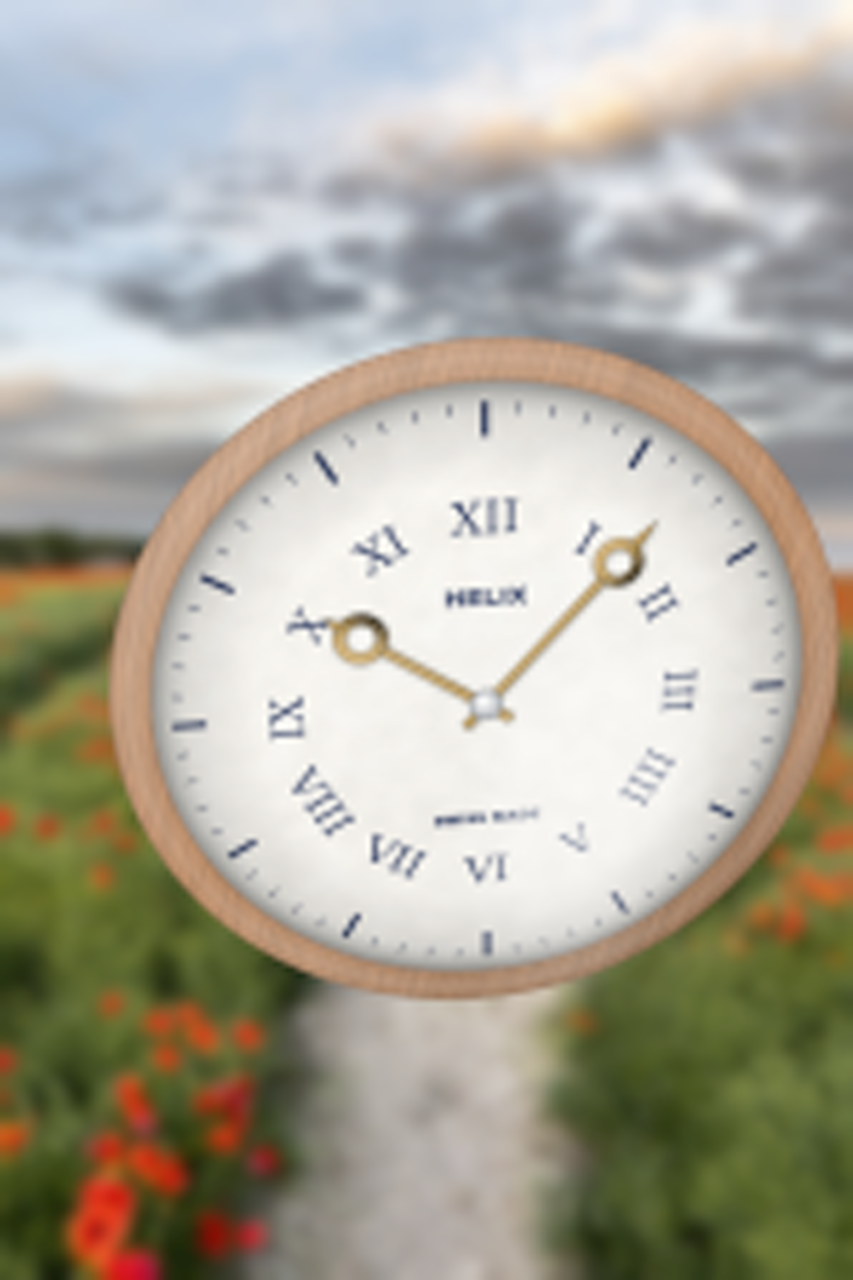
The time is {"hour": 10, "minute": 7}
